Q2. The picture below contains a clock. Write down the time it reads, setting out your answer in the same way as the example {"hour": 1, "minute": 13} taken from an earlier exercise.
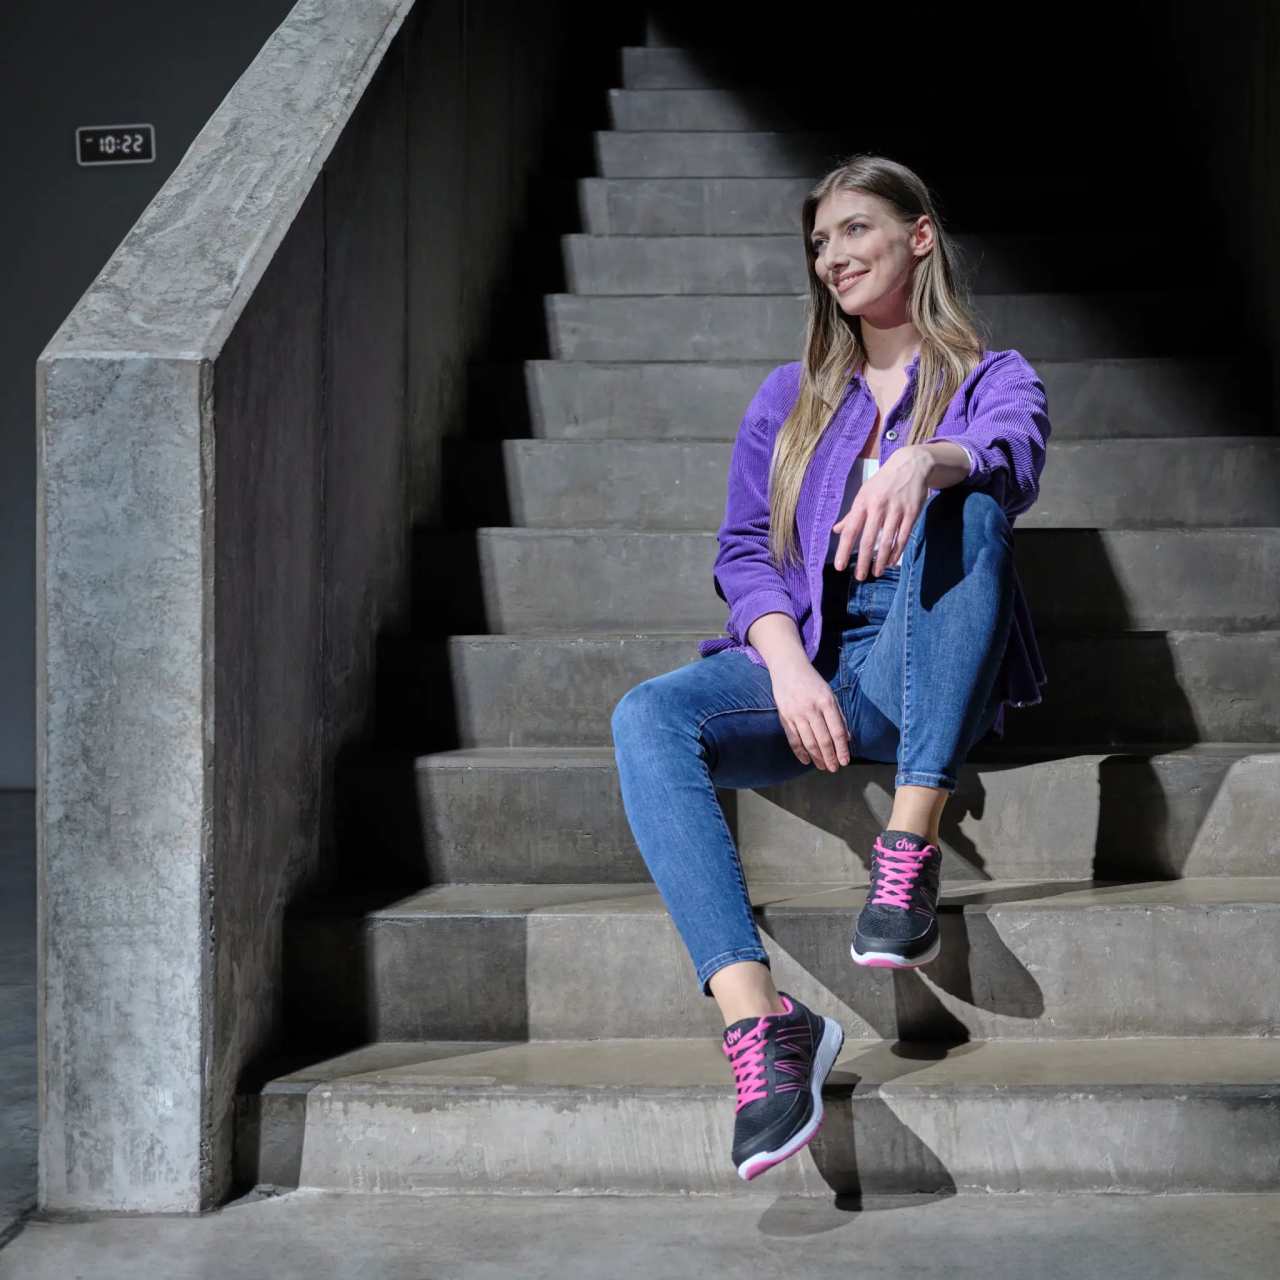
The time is {"hour": 10, "minute": 22}
